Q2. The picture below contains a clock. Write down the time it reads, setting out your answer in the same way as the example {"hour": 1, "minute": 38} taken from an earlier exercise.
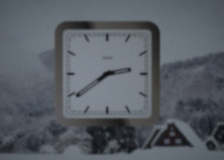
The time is {"hour": 2, "minute": 39}
